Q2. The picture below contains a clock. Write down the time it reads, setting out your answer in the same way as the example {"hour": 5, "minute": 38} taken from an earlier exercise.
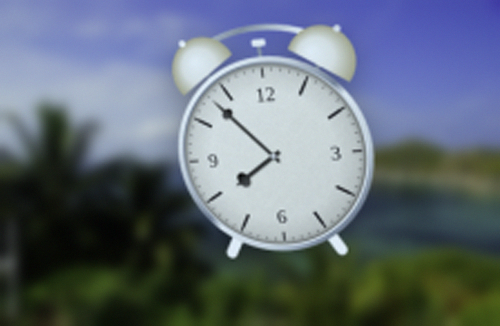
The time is {"hour": 7, "minute": 53}
